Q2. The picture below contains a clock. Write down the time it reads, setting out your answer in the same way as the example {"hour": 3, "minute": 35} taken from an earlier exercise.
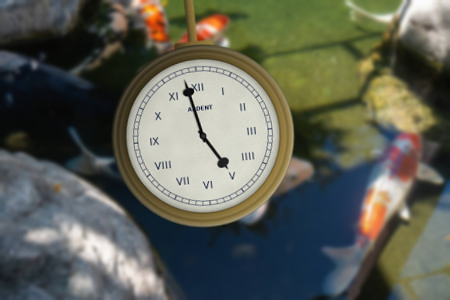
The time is {"hour": 4, "minute": 58}
